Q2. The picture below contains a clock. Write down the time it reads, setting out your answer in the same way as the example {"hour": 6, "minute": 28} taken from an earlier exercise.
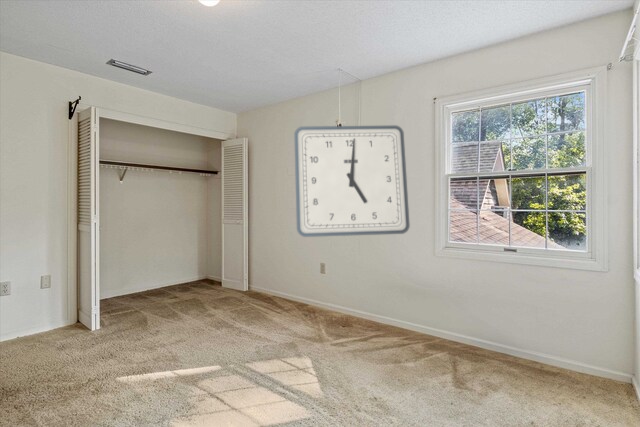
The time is {"hour": 5, "minute": 1}
